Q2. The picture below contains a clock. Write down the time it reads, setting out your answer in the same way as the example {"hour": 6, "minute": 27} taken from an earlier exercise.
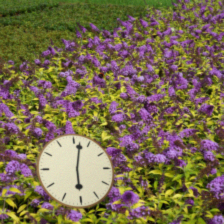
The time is {"hour": 6, "minute": 2}
